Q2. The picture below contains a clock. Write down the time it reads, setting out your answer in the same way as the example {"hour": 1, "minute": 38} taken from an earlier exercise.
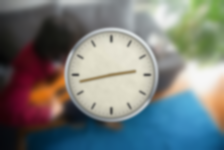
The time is {"hour": 2, "minute": 43}
